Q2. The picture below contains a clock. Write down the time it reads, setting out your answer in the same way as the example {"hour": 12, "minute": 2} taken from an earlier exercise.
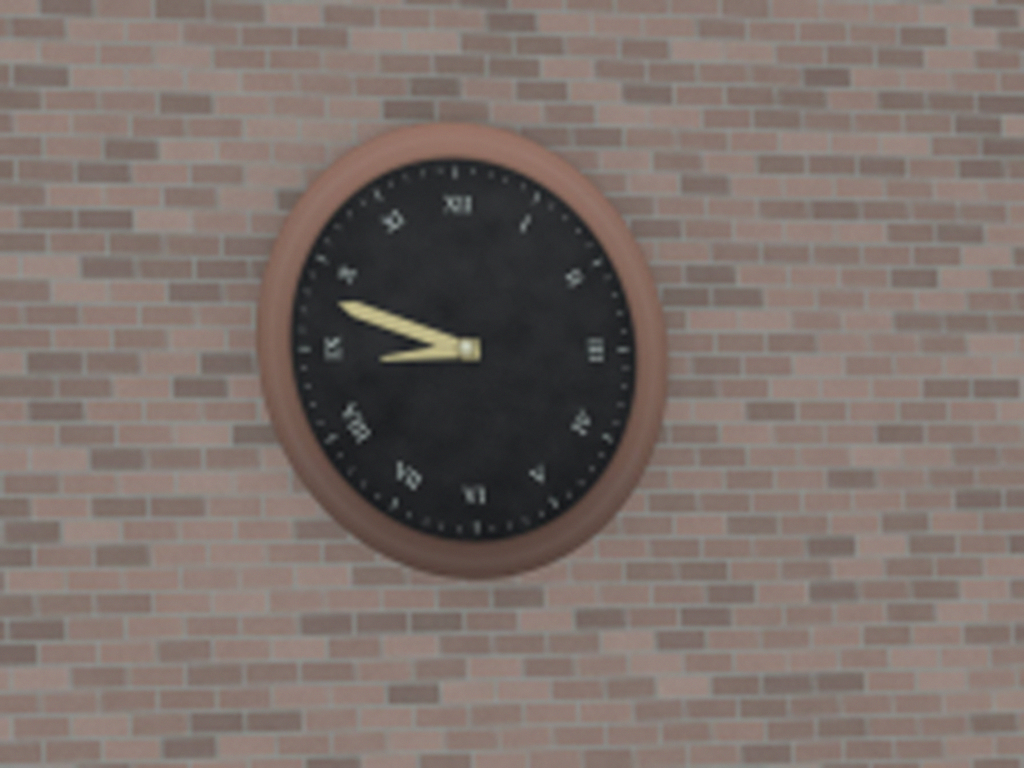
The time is {"hour": 8, "minute": 48}
